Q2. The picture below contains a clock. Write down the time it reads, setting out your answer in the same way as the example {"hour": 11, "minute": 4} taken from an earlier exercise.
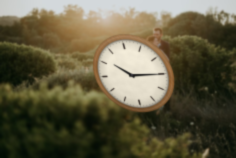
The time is {"hour": 10, "minute": 15}
